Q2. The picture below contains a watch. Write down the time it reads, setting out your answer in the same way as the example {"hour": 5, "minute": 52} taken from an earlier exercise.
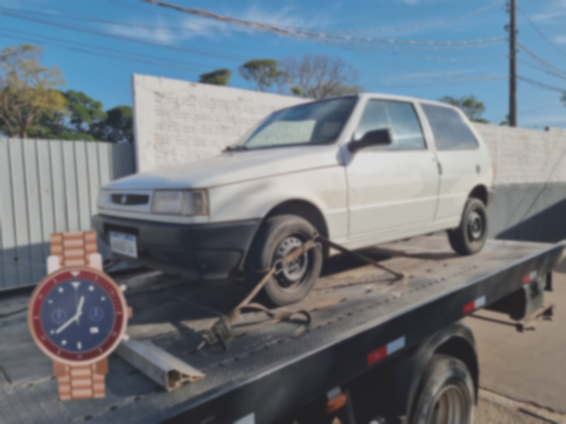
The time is {"hour": 12, "minute": 39}
